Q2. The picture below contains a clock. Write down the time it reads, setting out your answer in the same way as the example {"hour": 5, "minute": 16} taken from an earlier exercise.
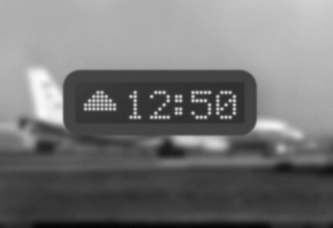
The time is {"hour": 12, "minute": 50}
